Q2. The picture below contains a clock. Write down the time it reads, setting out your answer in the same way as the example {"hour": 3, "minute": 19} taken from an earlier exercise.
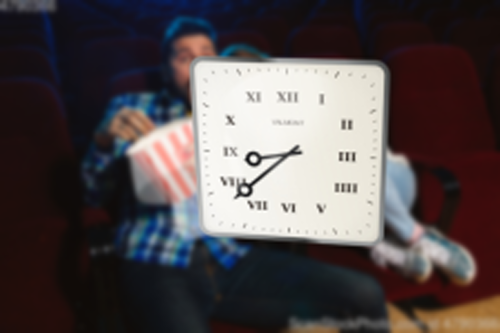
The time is {"hour": 8, "minute": 38}
